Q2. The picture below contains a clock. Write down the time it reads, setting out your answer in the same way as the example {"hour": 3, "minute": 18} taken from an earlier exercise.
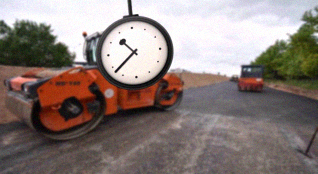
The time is {"hour": 10, "minute": 38}
